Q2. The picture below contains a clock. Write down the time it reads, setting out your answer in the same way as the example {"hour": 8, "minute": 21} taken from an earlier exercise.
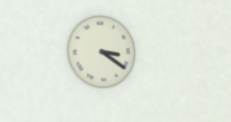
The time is {"hour": 3, "minute": 21}
